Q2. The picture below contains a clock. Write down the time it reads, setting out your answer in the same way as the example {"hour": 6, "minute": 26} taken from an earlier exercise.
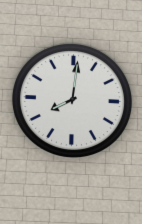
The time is {"hour": 8, "minute": 1}
